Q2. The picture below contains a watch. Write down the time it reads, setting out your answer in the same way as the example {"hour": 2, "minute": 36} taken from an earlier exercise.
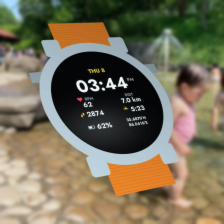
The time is {"hour": 3, "minute": 44}
